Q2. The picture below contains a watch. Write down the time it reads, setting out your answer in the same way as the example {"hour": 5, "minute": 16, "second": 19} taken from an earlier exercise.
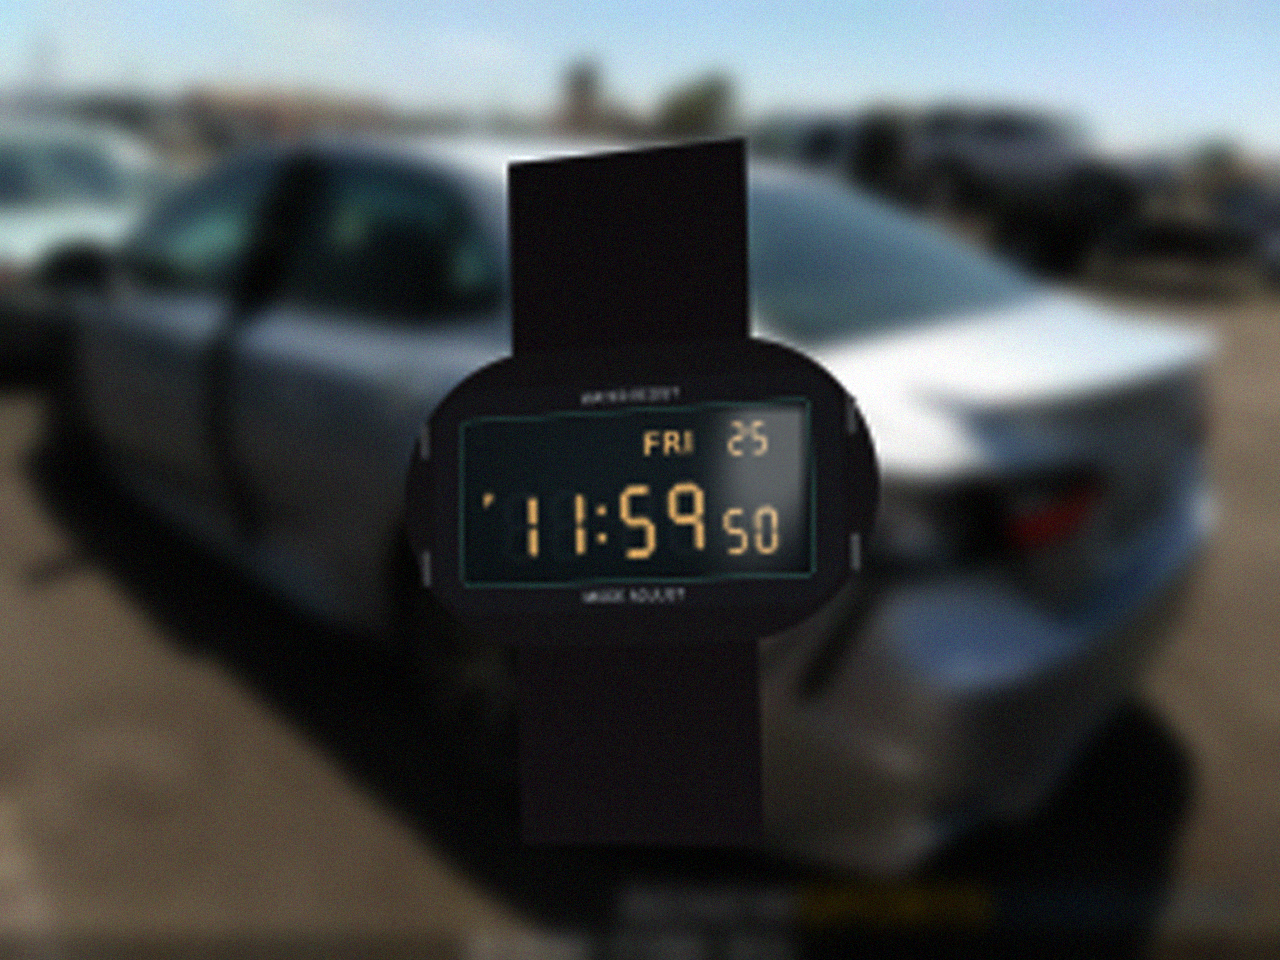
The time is {"hour": 11, "minute": 59, "second": 50}
